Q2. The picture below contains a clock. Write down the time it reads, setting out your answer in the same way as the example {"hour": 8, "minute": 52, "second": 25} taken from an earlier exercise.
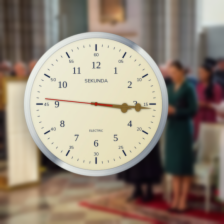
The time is {"hour": 3, "minute": 15, "second": 46}
